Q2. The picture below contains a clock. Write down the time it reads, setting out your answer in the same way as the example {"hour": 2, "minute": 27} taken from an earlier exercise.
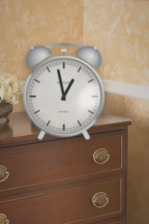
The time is {"hour": 12, "minute": 58}
